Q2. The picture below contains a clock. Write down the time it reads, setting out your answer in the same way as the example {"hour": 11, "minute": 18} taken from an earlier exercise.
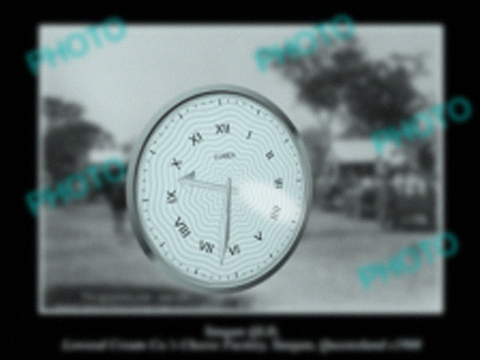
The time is {"hour": 9, "minute": 32}
